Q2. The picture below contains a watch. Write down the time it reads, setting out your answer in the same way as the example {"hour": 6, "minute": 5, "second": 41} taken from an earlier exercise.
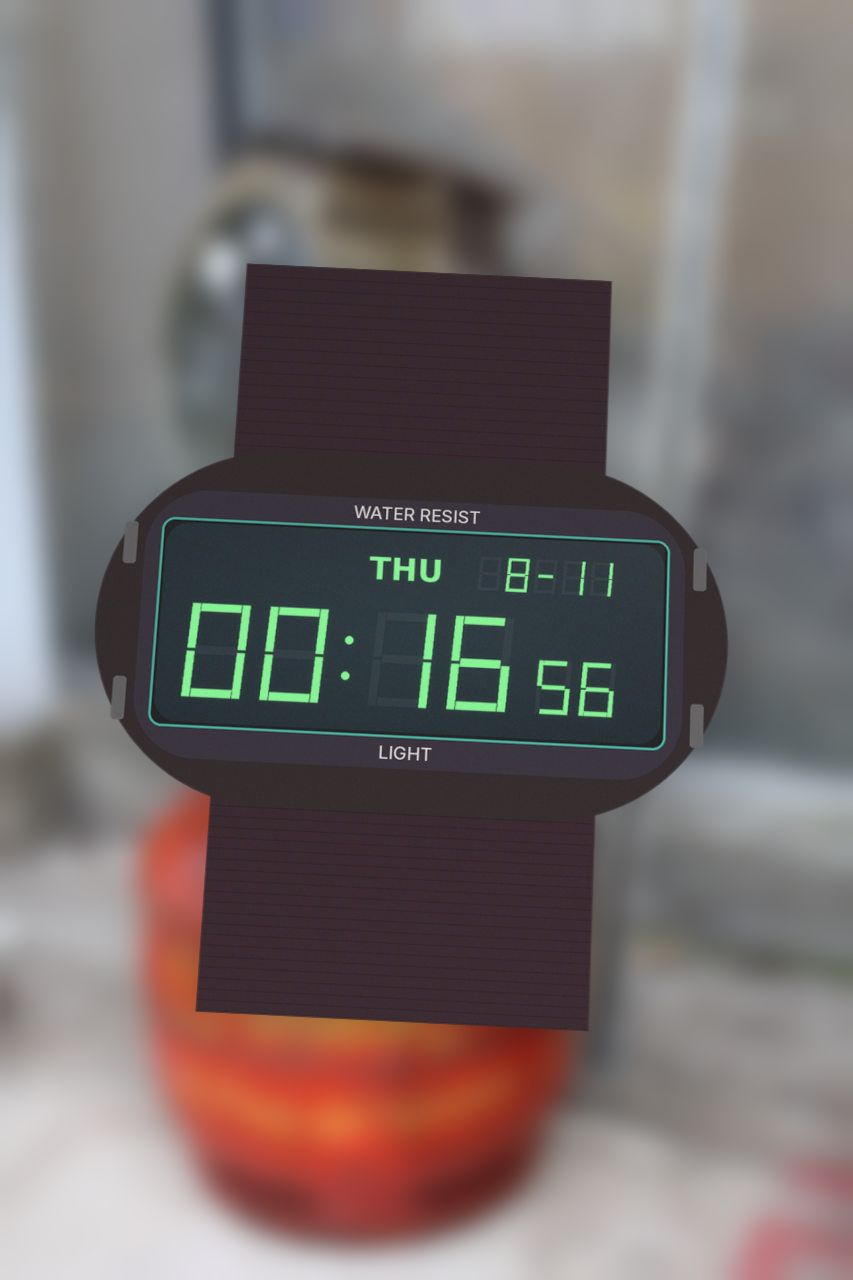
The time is {"hour": 0, "minute": 16, "second": 56}
